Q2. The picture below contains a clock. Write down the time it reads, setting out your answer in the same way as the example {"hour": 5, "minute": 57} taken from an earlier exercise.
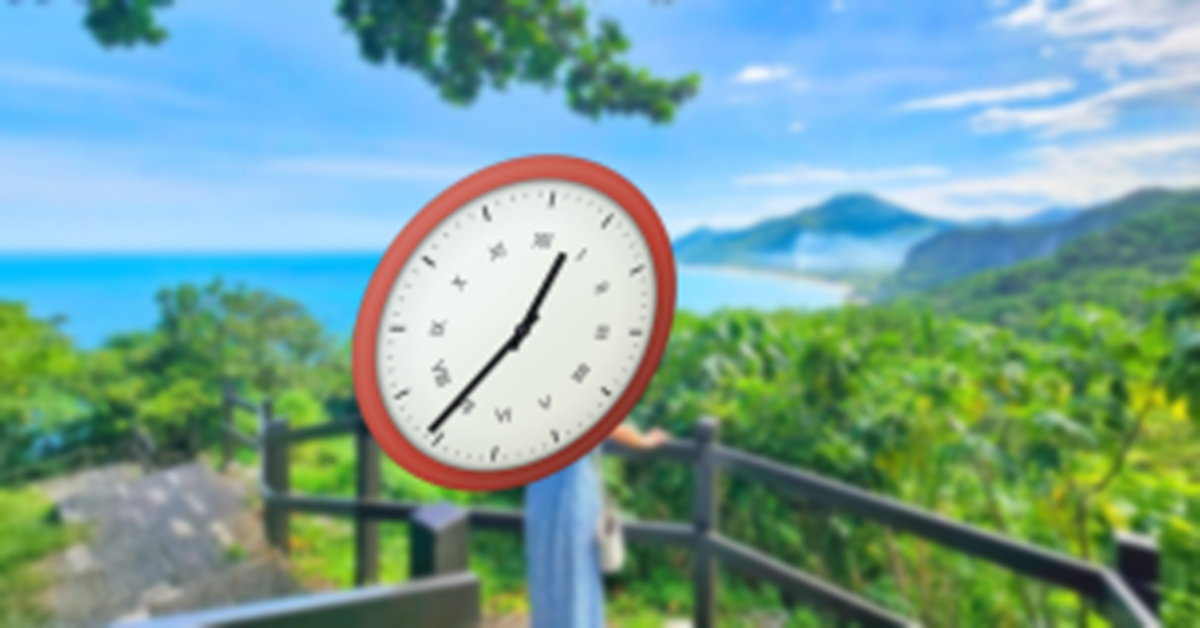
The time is {"hour": 12, "minute": 36}
